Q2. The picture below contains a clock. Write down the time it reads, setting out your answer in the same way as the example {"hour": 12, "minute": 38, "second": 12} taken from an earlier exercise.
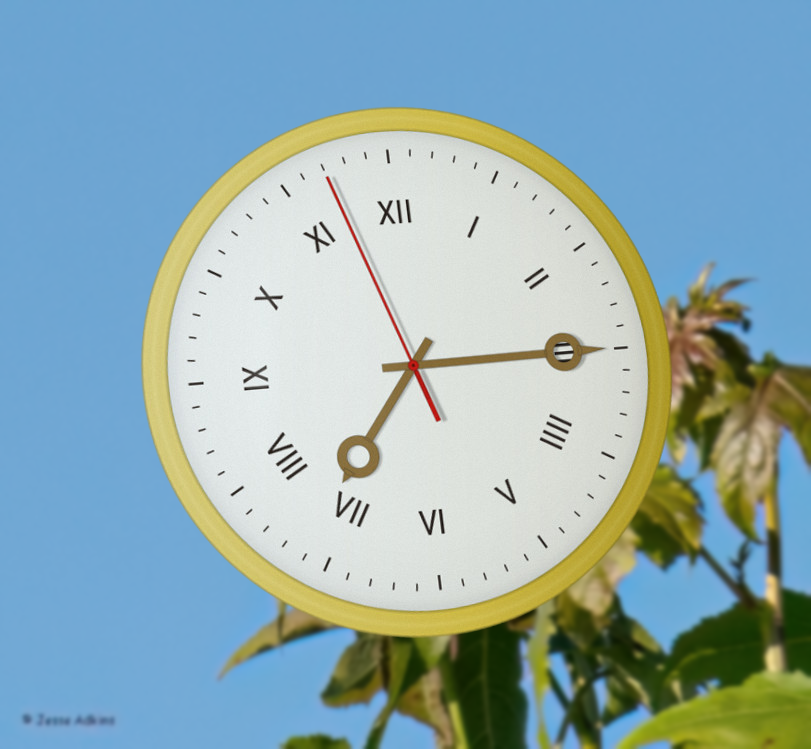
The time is {"hour": 7, "minute": 14, "second": 57}
